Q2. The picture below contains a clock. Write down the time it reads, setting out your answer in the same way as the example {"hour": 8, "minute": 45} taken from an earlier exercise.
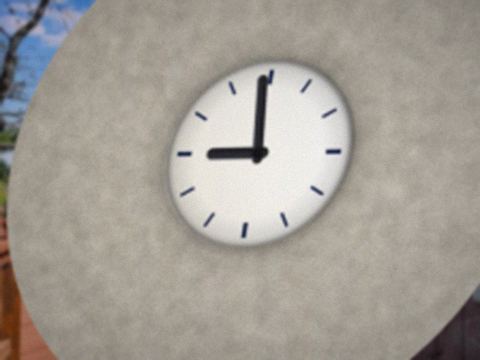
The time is {"hour": 8, "minute": 59}
